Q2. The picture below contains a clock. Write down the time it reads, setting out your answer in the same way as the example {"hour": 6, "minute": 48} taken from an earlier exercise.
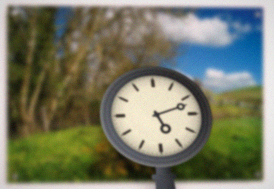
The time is {"hour": 5, "minute": 12}
